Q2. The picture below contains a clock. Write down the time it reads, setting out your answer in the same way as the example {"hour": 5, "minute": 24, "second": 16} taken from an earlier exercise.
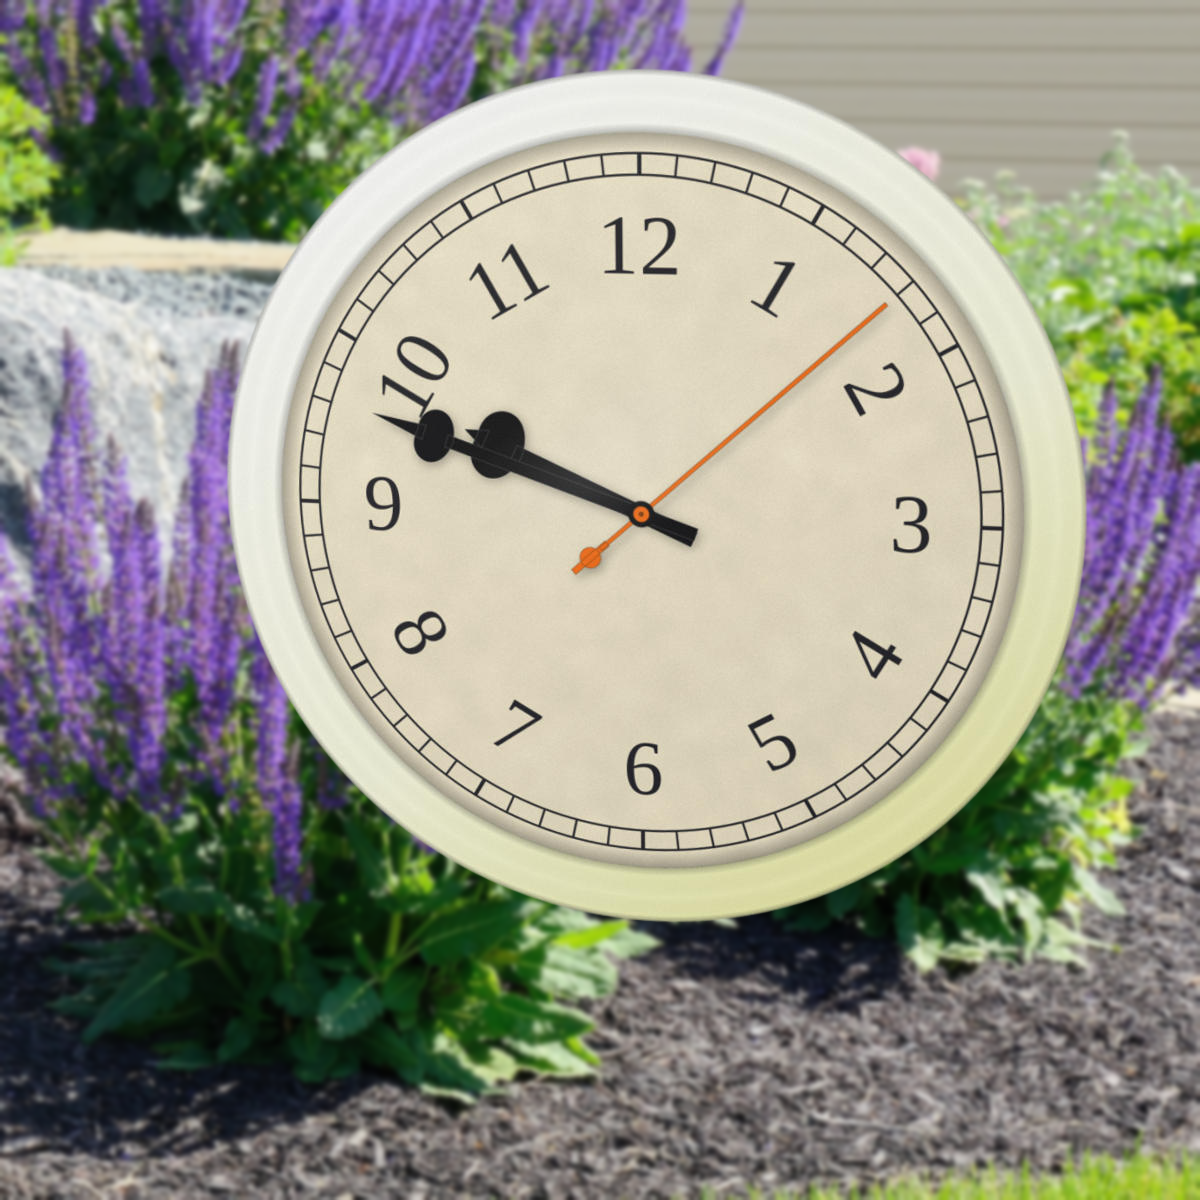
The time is {"hour": 9, "minute": 48, "second": 8}
